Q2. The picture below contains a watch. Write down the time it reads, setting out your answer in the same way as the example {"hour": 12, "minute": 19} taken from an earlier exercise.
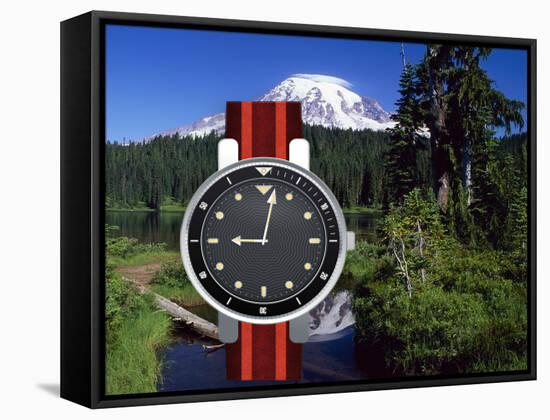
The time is {"hour": 9, "minute": 2}
